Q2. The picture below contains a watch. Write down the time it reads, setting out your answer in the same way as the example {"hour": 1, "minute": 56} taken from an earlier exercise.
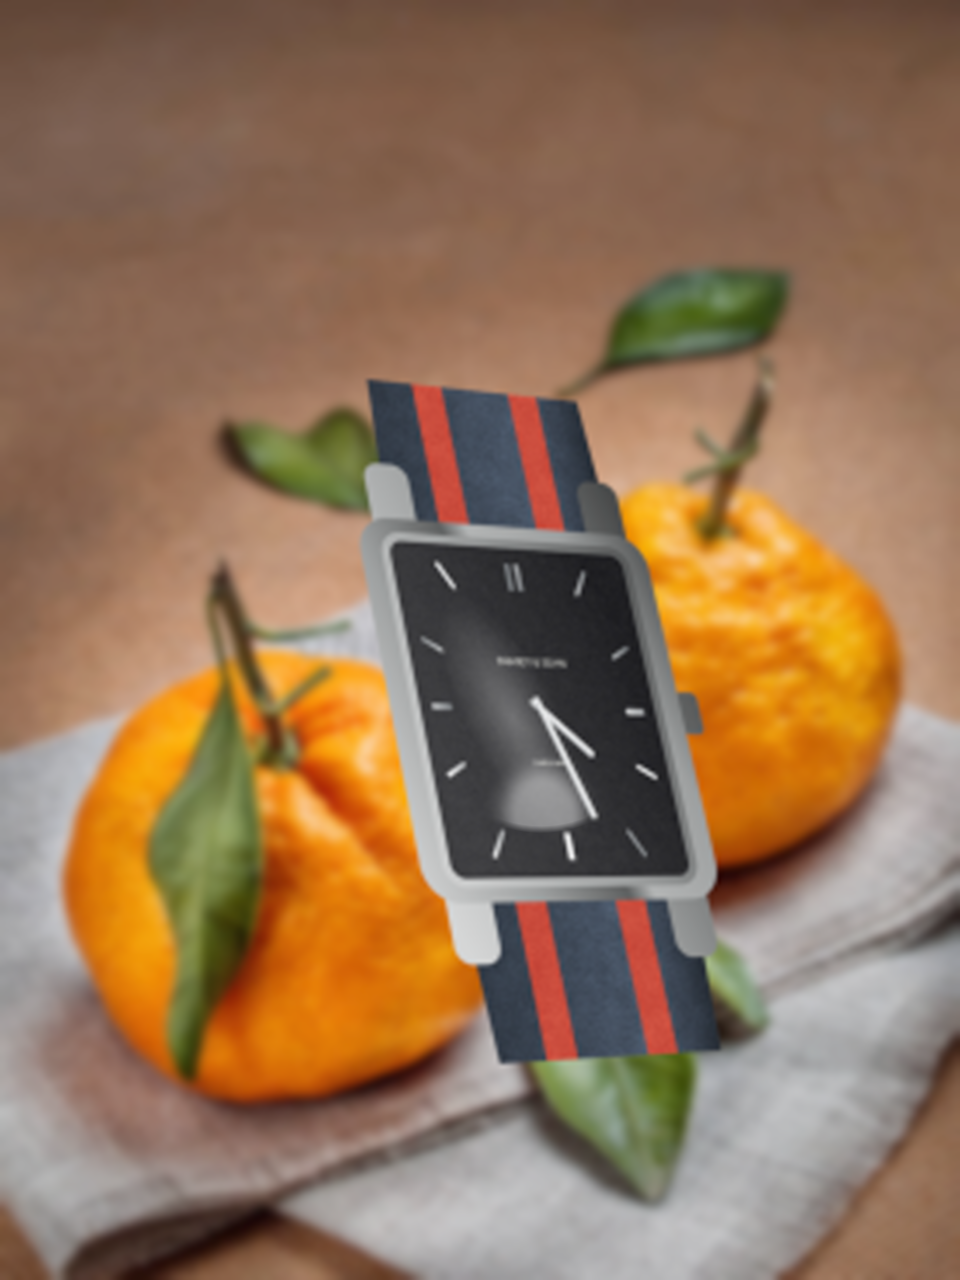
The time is {"hour": 4, "minute": 27}
